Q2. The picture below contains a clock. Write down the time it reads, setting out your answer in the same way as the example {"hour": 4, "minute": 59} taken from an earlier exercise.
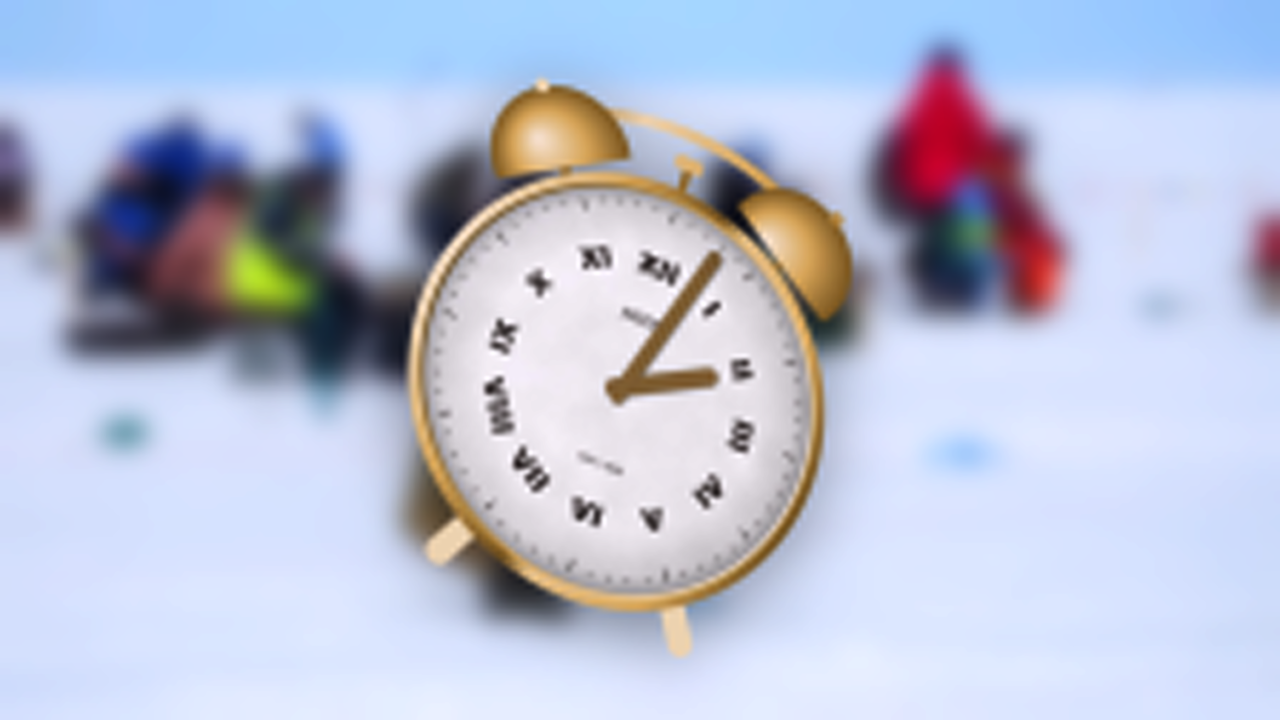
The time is {"hour": 2, "minute": 3}
